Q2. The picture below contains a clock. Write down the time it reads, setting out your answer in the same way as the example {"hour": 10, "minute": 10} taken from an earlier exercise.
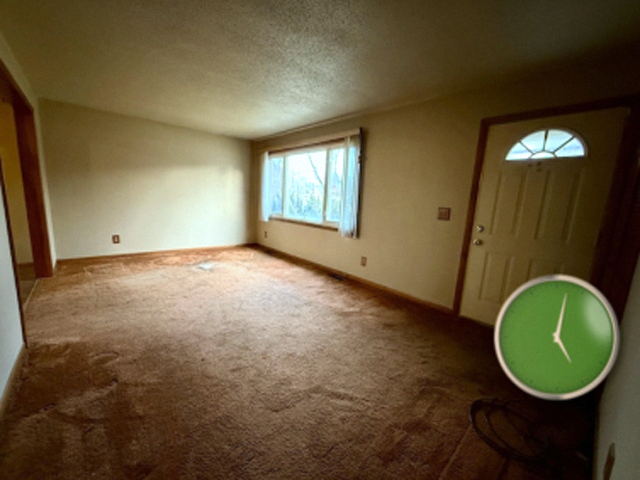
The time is {"hour": 5, "minute": 2}
